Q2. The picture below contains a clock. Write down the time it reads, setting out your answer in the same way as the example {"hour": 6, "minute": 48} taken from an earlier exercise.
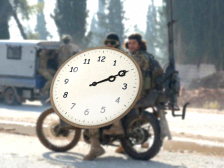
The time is {"hour": 2, "minute": 10}
